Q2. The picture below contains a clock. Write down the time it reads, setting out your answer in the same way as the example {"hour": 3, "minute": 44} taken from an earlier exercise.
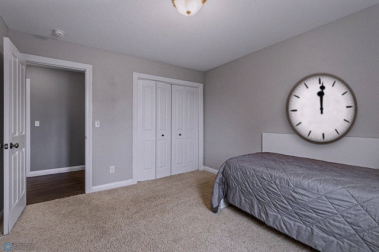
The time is {"hour": 12, "minute": 1}
